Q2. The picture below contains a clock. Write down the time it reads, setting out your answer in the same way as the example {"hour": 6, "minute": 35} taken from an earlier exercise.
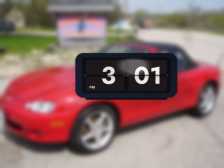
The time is {"hour": 3, "minute": 1}
